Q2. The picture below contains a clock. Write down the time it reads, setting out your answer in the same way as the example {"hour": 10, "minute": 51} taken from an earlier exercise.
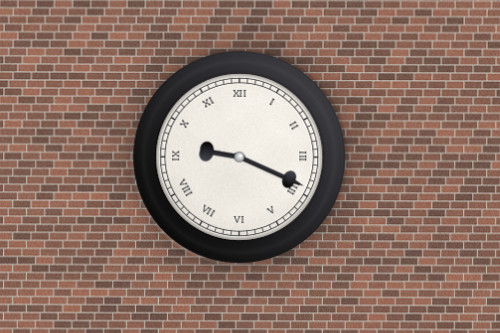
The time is {"hour": 9, "minute": 19}
